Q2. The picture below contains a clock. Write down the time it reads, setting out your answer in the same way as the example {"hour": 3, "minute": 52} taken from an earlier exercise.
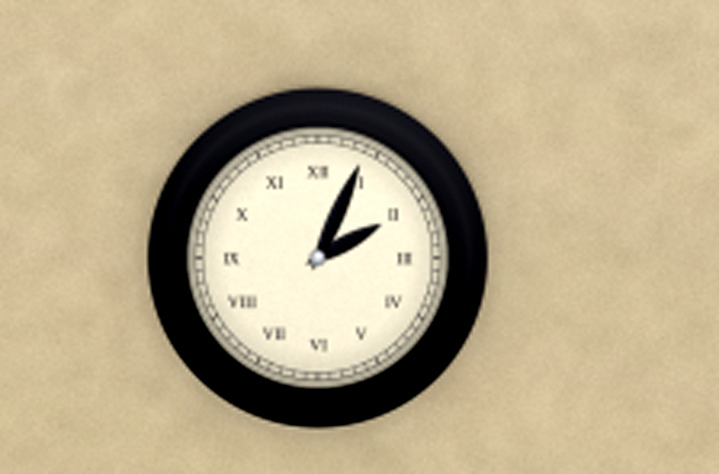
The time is {"hour": 2, "minute": 4}
